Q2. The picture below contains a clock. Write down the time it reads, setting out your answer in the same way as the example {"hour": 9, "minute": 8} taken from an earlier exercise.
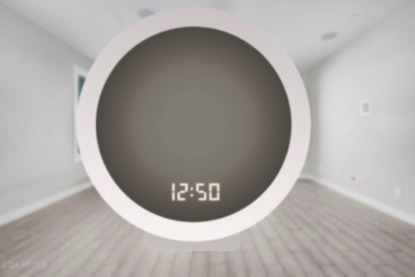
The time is {"hour": 12, "minute": 50}
